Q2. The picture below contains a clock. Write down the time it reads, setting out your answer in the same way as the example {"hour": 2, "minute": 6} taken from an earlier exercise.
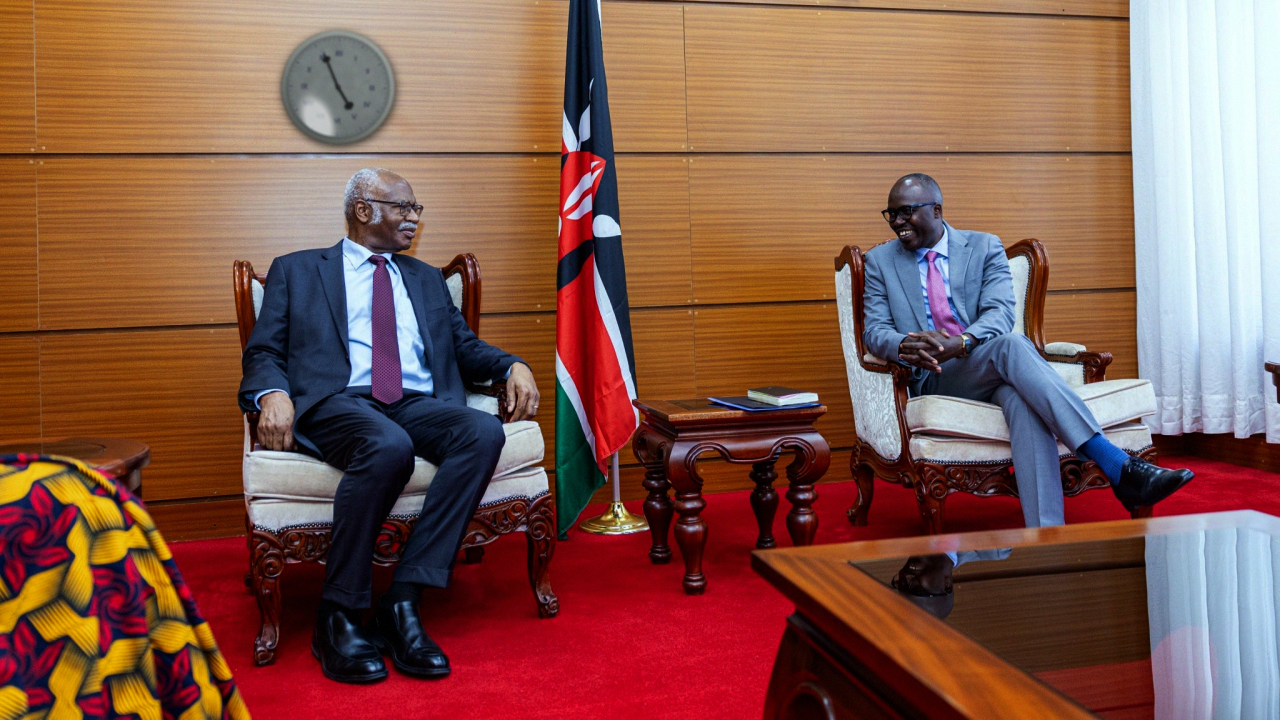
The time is {"hour": 4, "minute": 56}
